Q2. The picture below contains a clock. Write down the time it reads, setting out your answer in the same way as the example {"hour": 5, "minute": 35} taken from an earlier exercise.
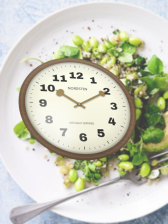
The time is {"hour": 10, "minute": 10}
